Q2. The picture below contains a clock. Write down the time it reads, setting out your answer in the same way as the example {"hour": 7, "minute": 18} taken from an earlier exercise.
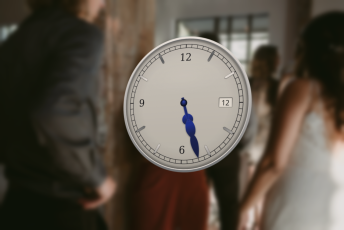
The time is {"hour": 5, "minute": 27}
